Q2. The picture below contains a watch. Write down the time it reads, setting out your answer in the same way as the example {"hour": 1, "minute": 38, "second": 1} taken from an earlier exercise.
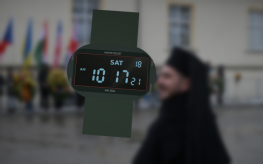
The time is {"hour": 10, "minute": 17, "second": 21}
